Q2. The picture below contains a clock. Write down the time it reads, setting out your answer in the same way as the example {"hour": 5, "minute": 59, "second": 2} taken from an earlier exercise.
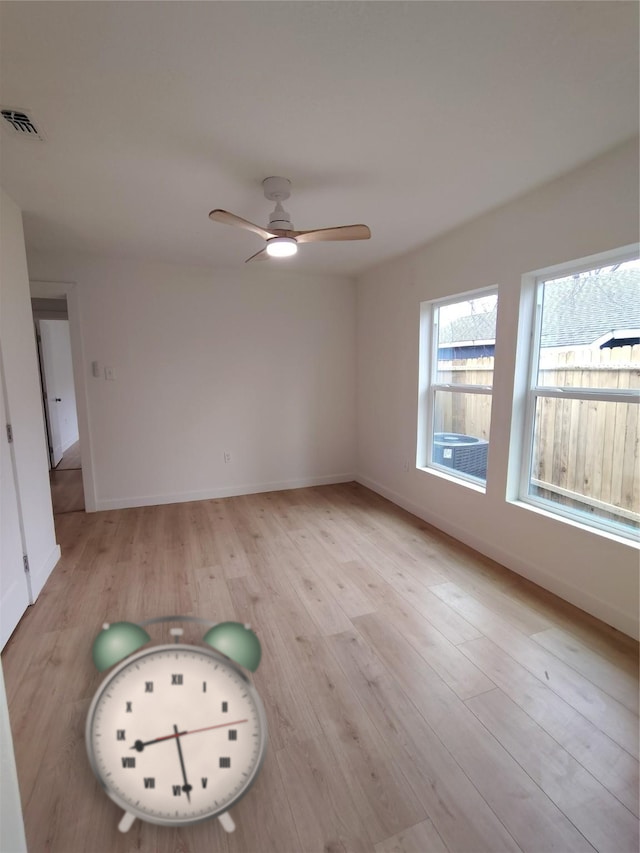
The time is {"hour": 8, "minute": 28, "second": 13}
